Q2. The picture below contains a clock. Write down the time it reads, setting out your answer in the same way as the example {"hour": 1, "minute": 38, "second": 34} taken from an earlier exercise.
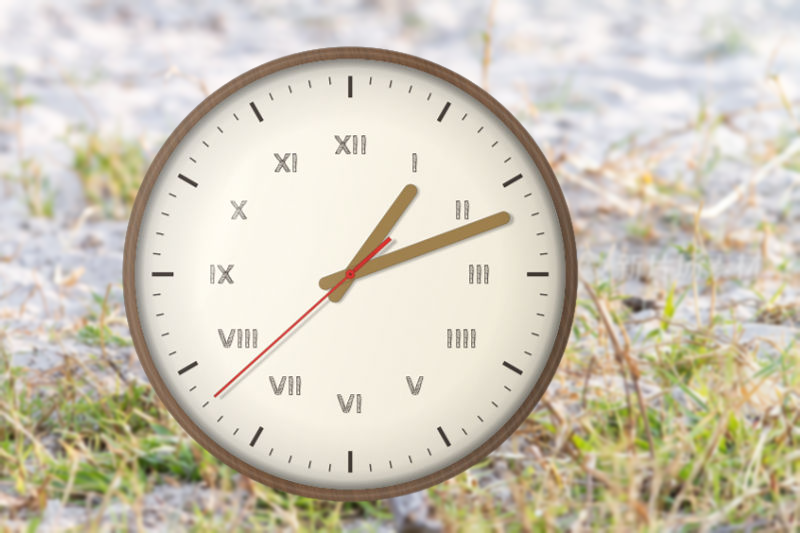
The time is {"hour": 1, "minute": 11, "second": 38}
